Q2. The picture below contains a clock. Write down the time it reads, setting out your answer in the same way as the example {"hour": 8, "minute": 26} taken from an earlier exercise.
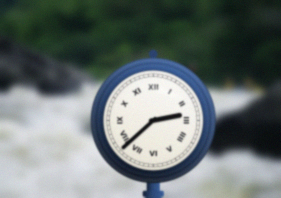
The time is {"hour": 2, "minute": 38}
